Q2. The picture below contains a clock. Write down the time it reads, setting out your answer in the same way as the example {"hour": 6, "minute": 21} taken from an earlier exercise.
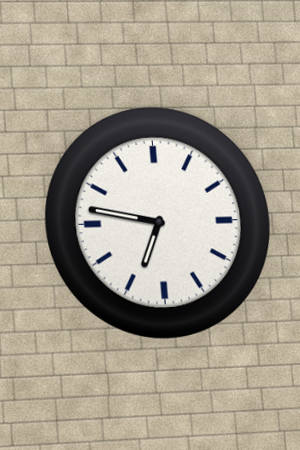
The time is {"hour": 6, "minute": 47}
